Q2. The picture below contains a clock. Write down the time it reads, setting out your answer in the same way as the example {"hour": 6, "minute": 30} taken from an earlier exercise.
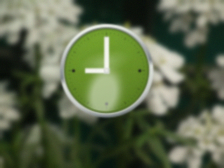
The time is {"hour": 9, "minute": 0}
